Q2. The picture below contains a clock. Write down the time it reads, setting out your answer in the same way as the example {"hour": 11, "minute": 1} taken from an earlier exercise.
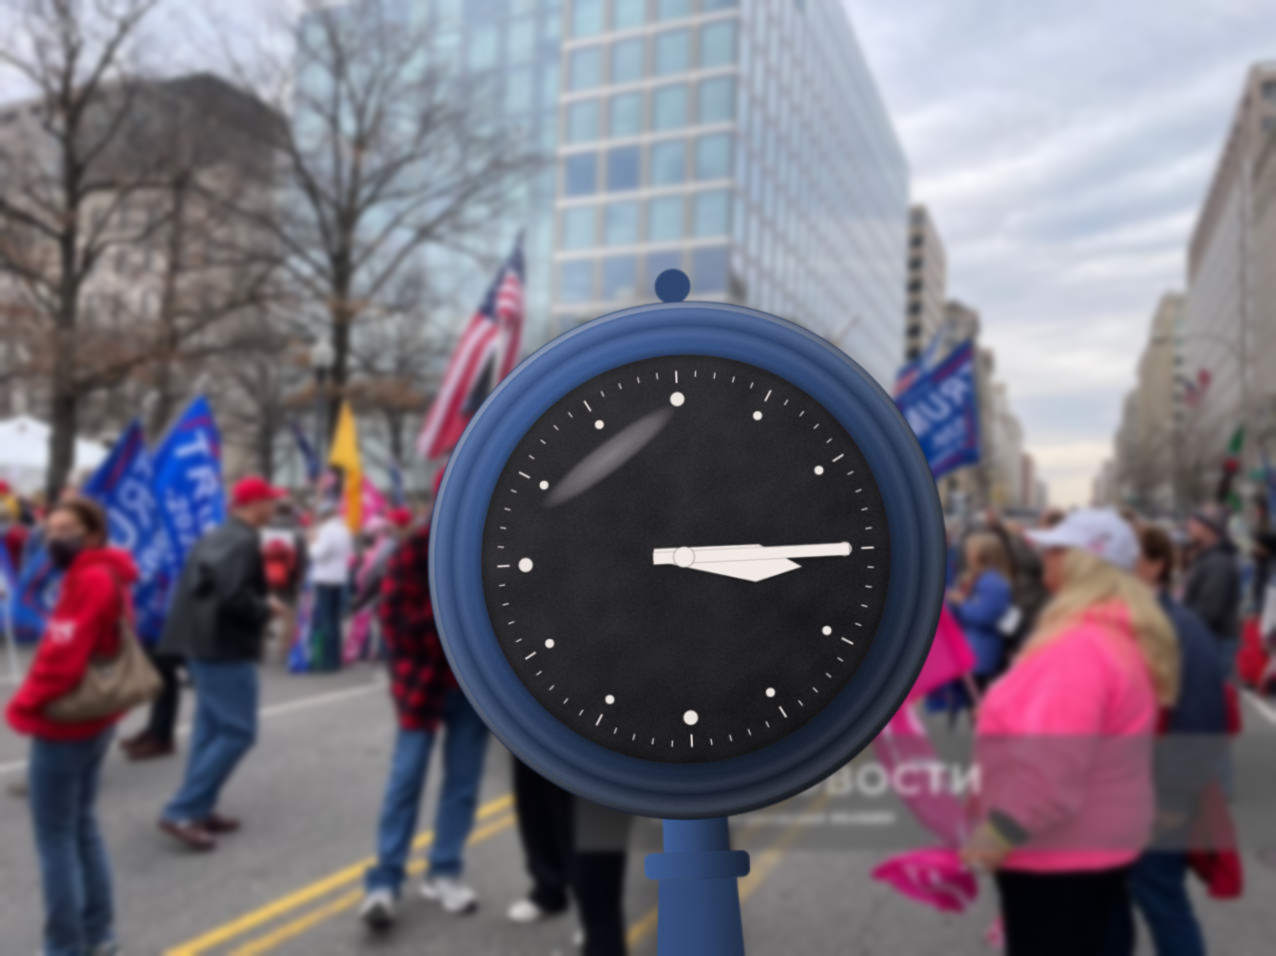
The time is {"hour": 3, "minute": 15}
